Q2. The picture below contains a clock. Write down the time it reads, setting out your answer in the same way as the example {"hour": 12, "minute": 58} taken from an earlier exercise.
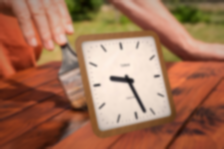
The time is {"hour": 9, "minute": 27}
